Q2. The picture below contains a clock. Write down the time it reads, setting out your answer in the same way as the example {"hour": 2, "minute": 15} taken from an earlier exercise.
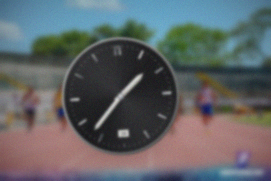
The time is {"hour": 1, "minute": 37}
